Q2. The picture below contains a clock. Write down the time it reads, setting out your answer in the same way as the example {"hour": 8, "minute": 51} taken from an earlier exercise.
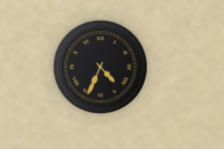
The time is {"hour": 4, "minute": 34}
